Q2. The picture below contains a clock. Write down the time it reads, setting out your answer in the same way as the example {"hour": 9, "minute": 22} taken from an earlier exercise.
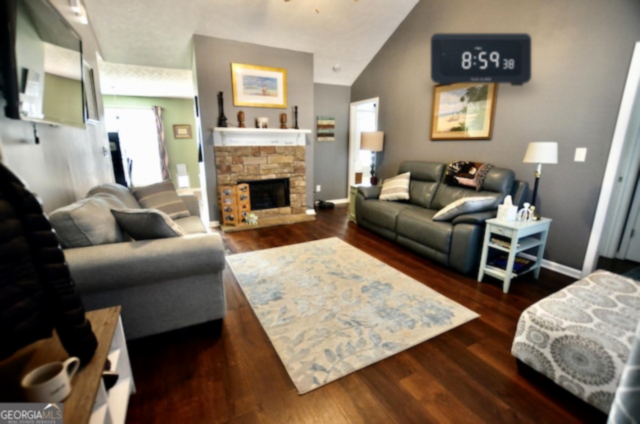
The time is {"hour": 8, "minute": 59}
